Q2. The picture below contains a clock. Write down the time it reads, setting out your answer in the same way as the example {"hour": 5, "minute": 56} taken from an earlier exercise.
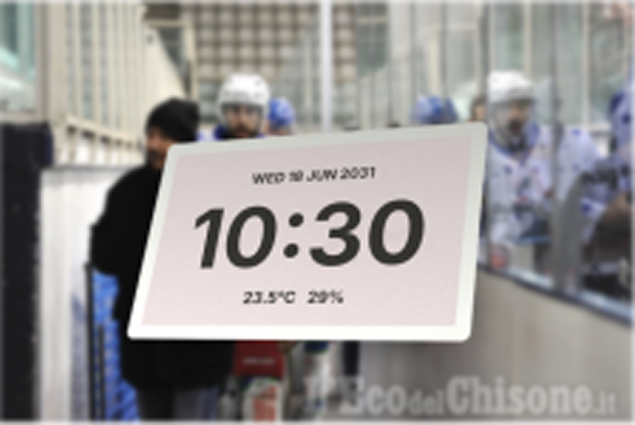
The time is {"hour": 10, "minute": 30}
